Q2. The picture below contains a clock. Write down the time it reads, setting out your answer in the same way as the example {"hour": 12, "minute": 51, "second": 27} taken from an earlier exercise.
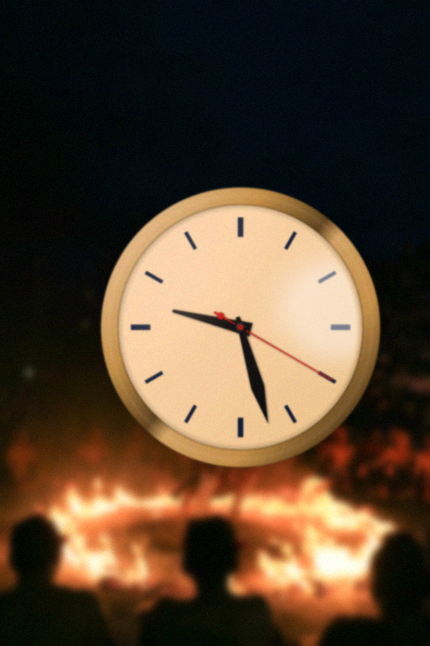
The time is {"hour": 9, "minute": 27, "second": 20}
